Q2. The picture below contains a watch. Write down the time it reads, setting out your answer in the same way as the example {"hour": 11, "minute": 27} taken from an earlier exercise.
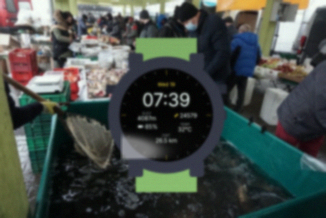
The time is {"hour": 7, "minute": 39}
